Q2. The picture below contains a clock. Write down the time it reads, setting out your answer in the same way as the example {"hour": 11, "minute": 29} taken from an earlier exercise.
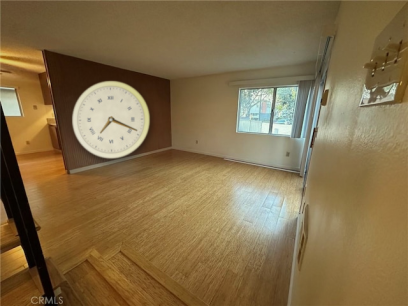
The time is {"hour": 7, "minute": 19}
